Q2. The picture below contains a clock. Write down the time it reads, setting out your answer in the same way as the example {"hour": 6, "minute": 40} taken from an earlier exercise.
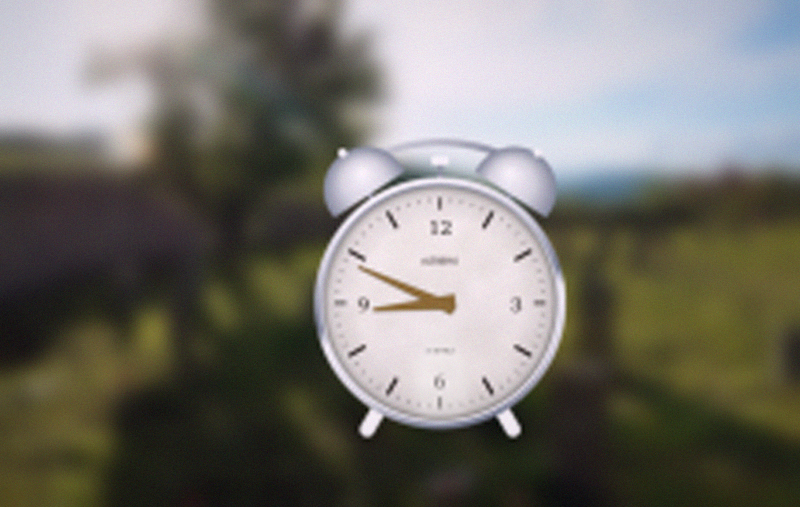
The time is {"hour": 8, "minute": 49}
